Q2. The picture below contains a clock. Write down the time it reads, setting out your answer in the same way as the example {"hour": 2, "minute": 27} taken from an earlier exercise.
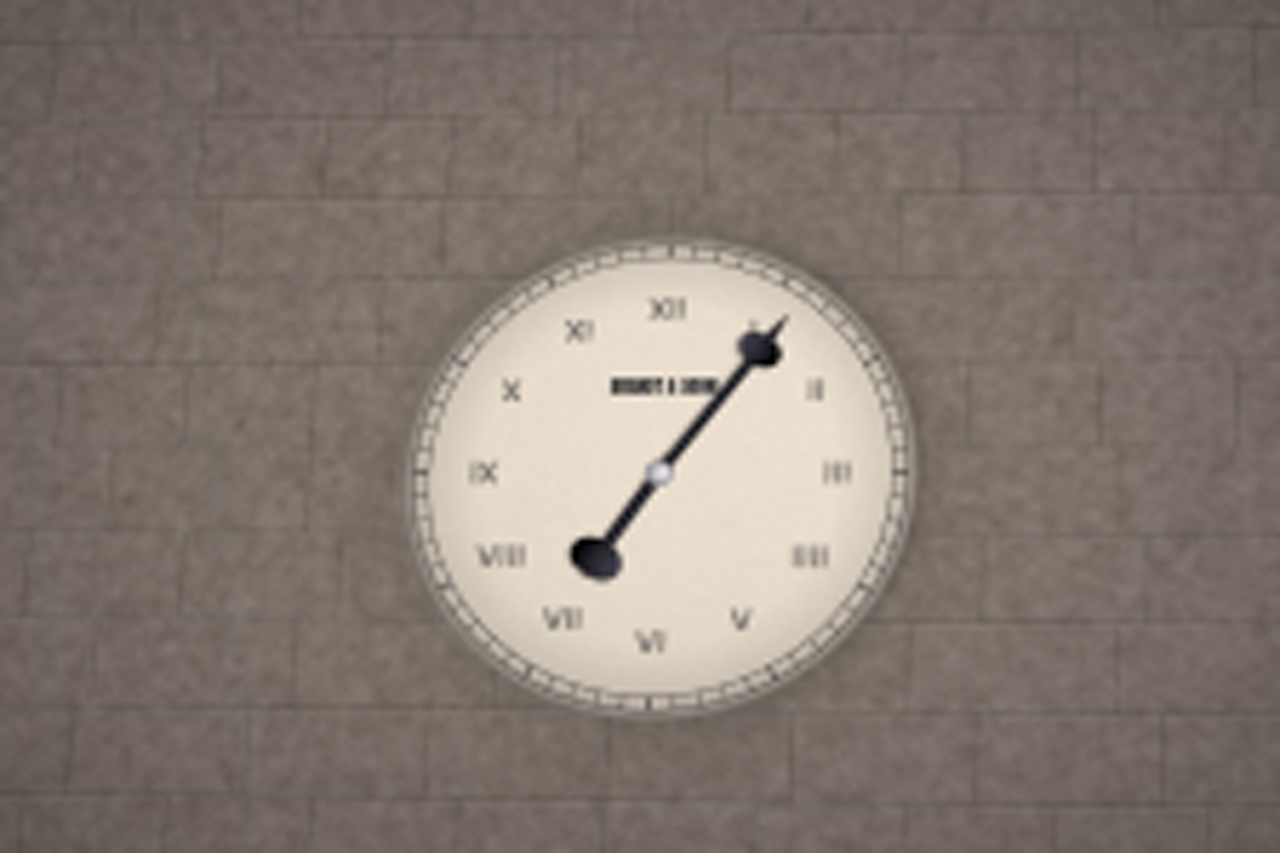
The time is {"hour": 7, "minute": 6}
